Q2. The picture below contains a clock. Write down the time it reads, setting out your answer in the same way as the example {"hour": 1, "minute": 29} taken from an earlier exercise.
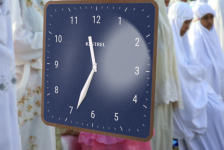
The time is {"hour": 11, "minute": 34}
